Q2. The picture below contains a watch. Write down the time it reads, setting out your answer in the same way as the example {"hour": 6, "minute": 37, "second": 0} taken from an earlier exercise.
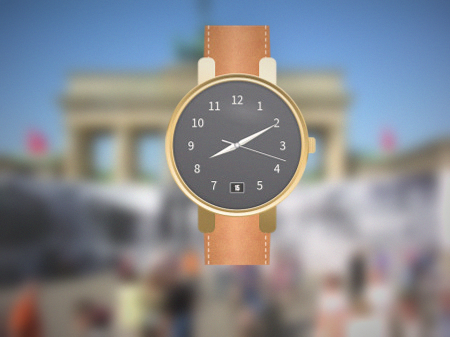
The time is {"hour": 8, "minute": 10, "second": 18}
